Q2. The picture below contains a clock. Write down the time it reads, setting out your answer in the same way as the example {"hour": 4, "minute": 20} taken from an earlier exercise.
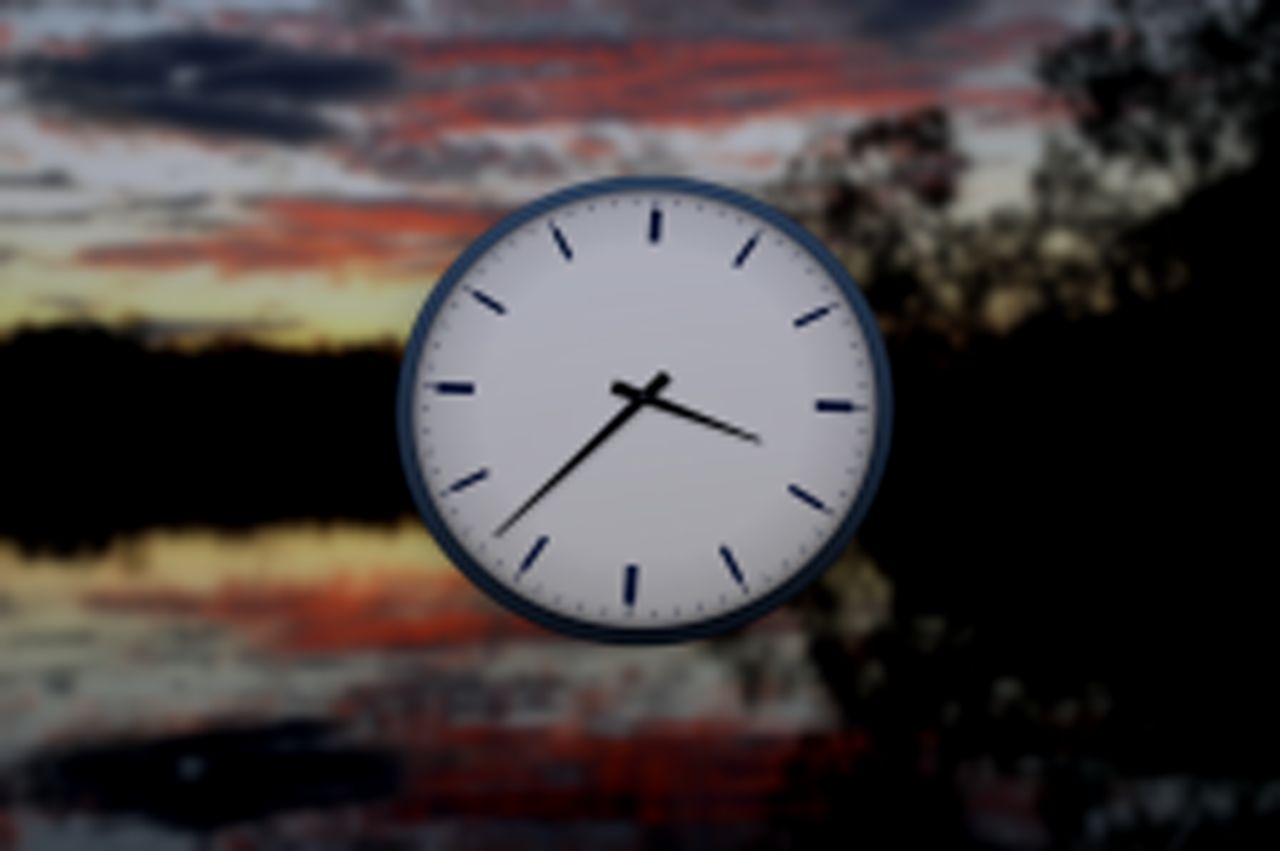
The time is {"hour": 3, "minute": 37}
